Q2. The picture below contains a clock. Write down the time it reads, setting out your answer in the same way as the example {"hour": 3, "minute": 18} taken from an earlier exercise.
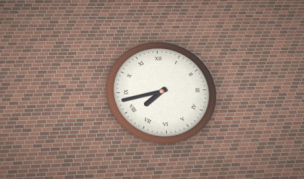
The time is {"hour": 7, "minute": 43}
